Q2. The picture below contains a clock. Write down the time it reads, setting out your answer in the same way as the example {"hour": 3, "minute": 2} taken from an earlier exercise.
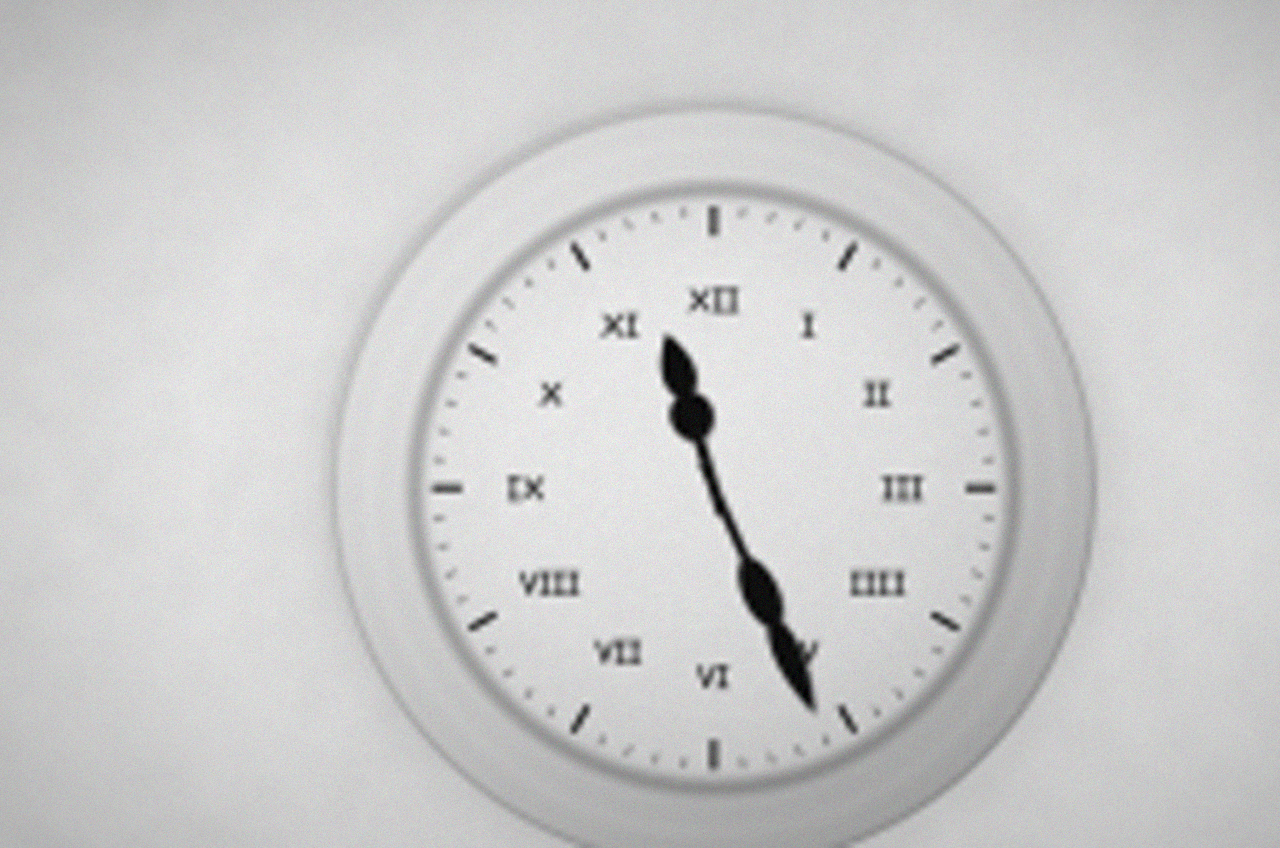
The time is {"hour": 11, "minute": 26}
